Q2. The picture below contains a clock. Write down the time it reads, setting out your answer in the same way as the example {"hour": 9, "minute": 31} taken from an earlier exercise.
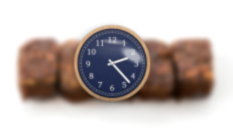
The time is {"hour": 2, "minute": 23}
